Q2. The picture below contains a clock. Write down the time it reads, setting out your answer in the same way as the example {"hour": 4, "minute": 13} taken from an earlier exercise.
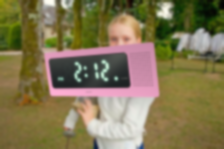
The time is {"hour": 2, "minute": 12}
